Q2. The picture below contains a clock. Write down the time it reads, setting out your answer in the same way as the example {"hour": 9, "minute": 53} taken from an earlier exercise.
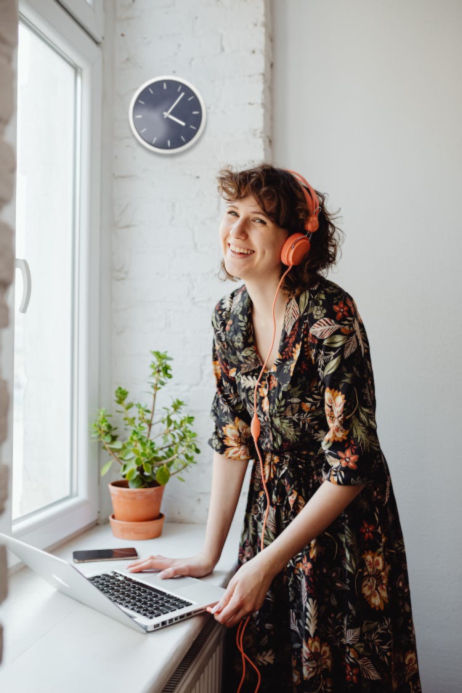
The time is {"hour": 4, "minute": 7}
